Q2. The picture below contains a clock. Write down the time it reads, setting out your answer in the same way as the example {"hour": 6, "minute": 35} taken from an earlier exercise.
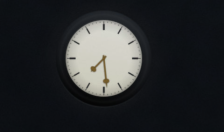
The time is {"hour": 7, "minute": 29}
